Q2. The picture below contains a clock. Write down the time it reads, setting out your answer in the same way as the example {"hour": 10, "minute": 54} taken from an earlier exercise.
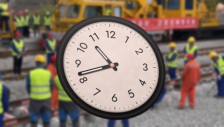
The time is {"hour": 10, "minute": 42}
